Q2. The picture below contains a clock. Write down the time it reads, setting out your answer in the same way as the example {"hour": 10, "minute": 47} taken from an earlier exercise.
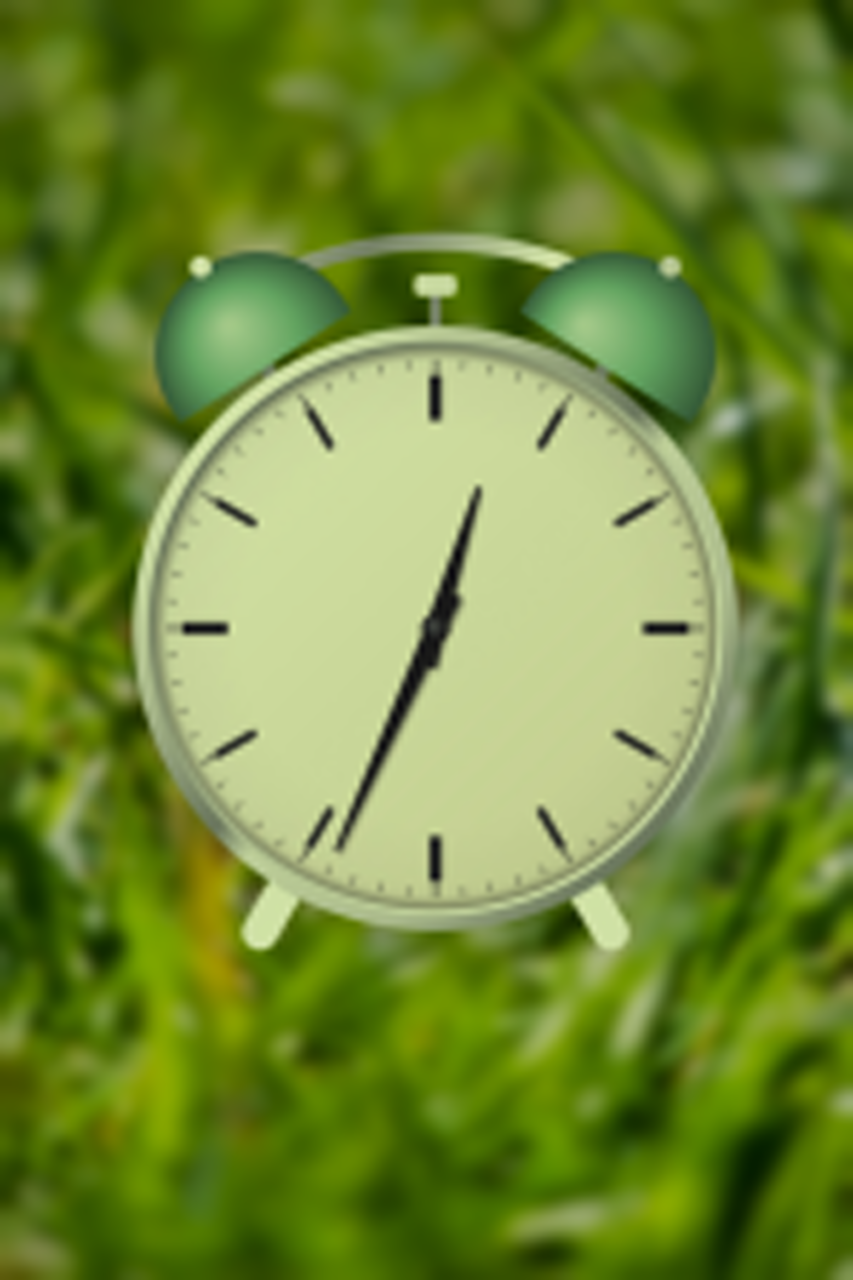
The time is {"hour": 12, "minute": 34}
